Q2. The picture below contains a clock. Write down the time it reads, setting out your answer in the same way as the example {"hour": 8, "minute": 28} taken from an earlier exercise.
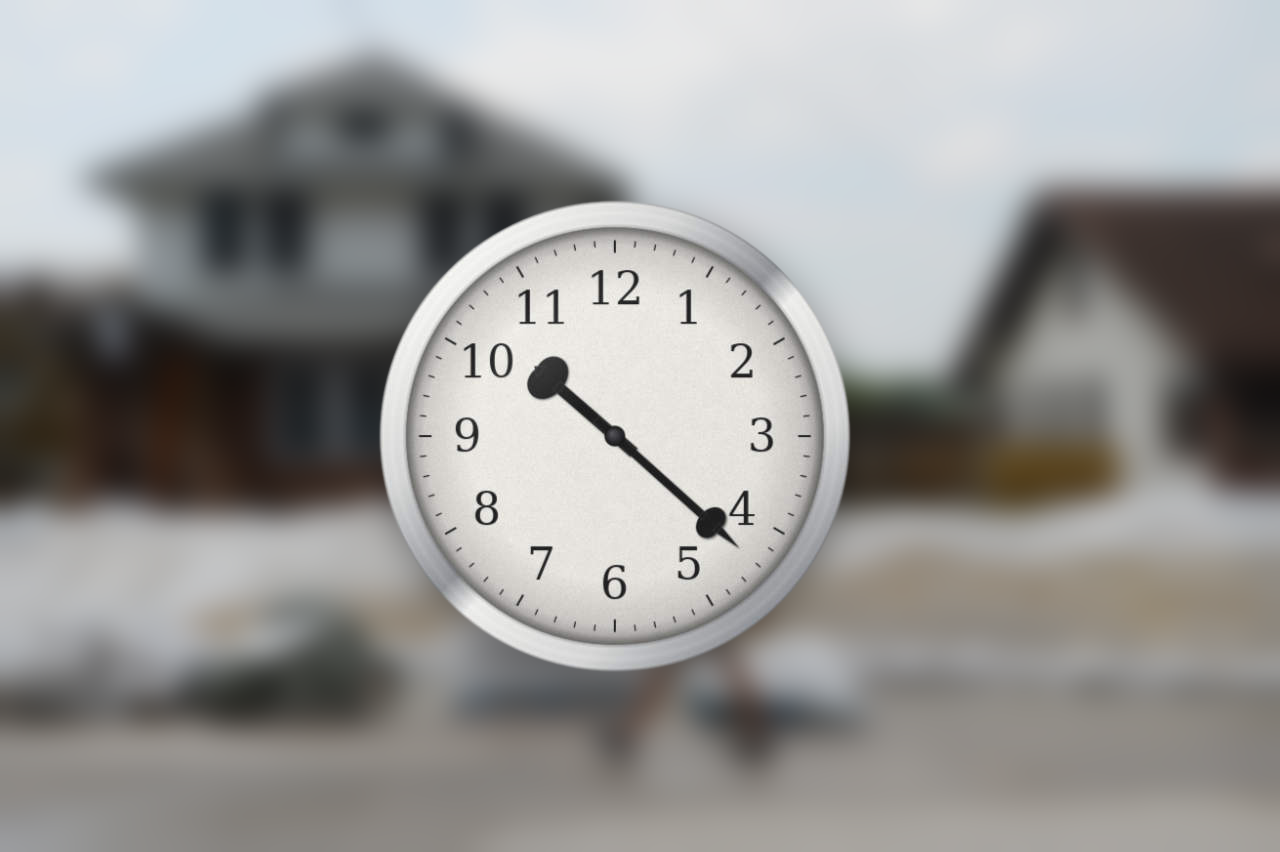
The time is {"hour": 10, "minute": 22}
